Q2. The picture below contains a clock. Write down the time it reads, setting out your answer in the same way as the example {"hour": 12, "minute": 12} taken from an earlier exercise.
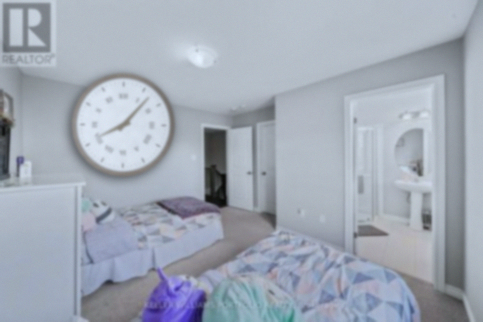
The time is {"hour": 8, "minute": 7}
